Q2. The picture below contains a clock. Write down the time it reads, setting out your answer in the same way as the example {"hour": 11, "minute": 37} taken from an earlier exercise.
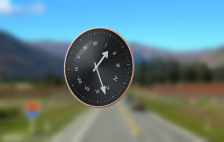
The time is {"hour": 1, "minute": 27}
